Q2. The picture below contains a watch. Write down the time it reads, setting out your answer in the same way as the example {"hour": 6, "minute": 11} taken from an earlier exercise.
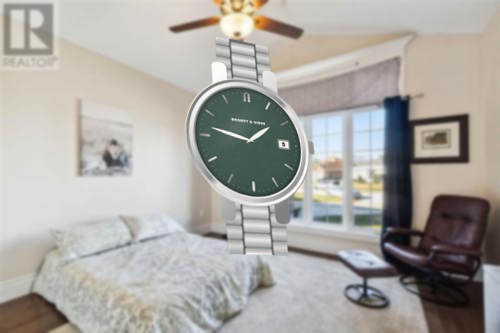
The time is {"hour": 1, "minute": 47}
